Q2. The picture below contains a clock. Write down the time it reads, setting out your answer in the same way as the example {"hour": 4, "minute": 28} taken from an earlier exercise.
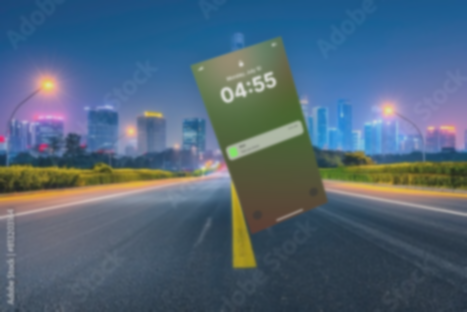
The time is {"hour": 4, "minute": 55}
